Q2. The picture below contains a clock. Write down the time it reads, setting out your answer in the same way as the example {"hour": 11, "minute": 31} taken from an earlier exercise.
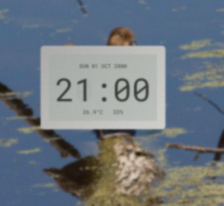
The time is {"hour": 21, "minute": 0}
